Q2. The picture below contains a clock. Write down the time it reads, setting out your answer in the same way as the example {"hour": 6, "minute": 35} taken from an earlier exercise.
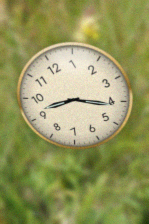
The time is {"hour": 9, "minute": 21}
